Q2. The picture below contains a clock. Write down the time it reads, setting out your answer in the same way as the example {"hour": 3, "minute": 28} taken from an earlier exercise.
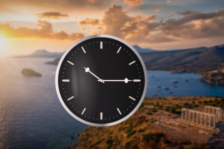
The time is {"hour": 10, "minute": 15}
